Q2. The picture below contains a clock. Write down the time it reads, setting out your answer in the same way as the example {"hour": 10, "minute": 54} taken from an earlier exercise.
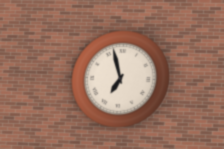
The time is {"hour": 6, "minute": 57}
